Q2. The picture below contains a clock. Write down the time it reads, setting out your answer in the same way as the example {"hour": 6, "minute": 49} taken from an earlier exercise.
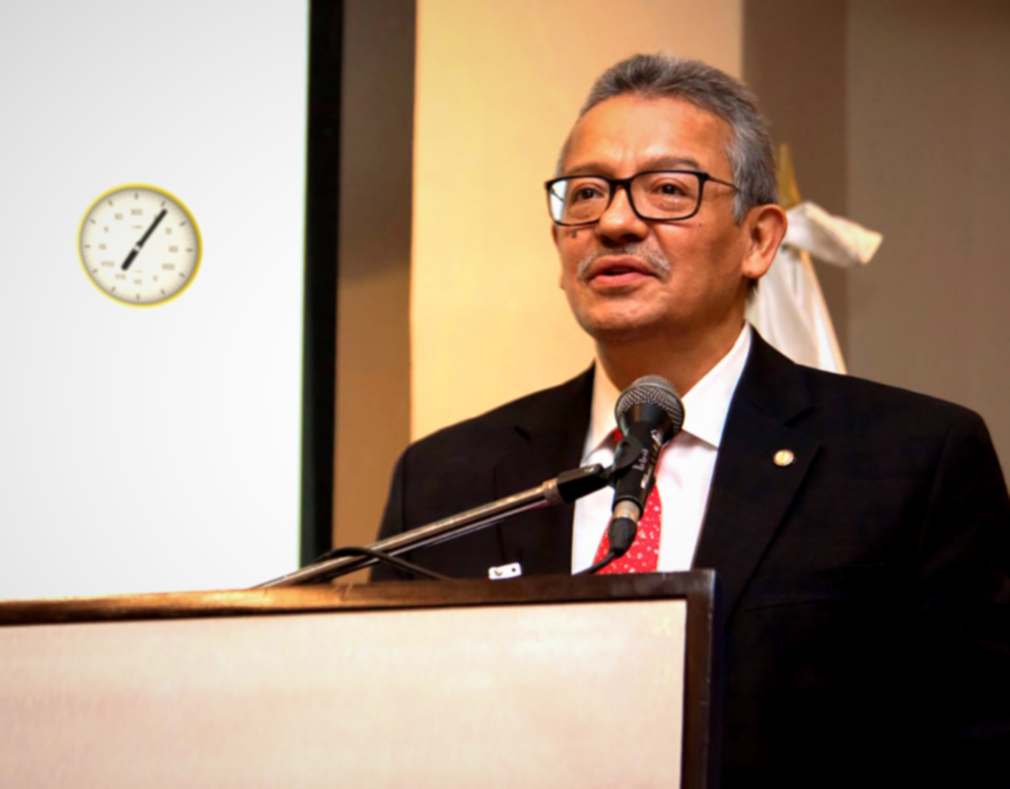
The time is {"hour": 7, "minute": 6}
